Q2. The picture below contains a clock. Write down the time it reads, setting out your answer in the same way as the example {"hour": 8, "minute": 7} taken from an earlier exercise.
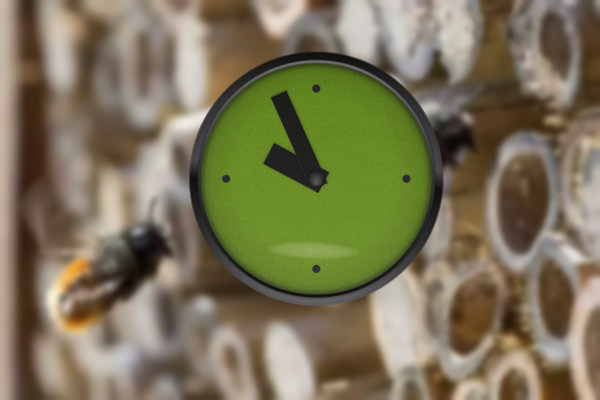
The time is {"hour": 9, "minute": 56}
